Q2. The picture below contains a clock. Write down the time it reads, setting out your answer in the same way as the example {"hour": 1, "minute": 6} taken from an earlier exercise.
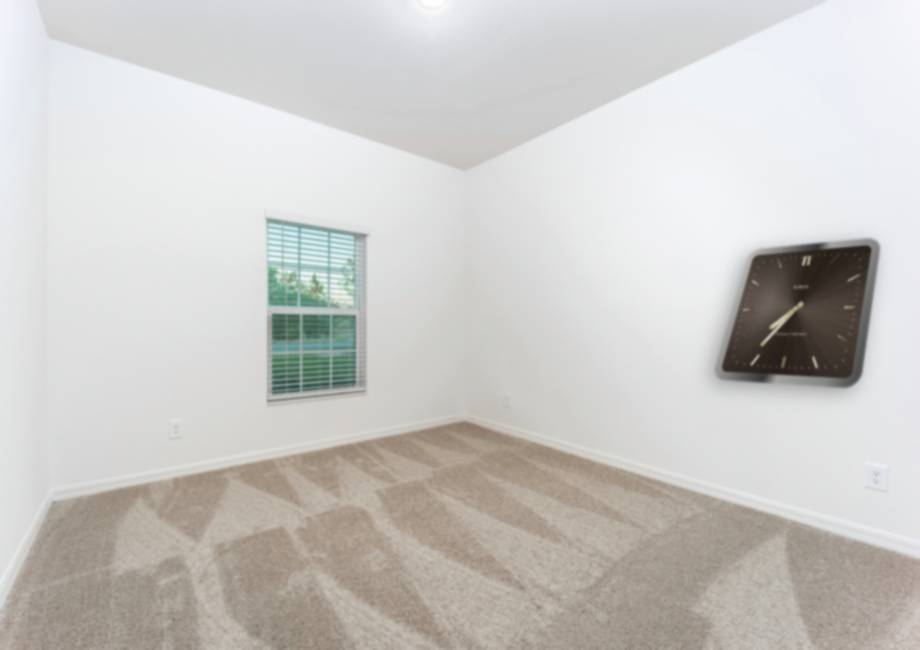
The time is {"hour": 7, "minute": 36}
